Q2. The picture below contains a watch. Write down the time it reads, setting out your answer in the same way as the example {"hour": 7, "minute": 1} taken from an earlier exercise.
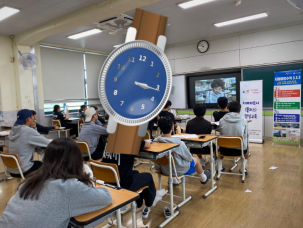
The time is {"hour": 3, "minute": 16}
